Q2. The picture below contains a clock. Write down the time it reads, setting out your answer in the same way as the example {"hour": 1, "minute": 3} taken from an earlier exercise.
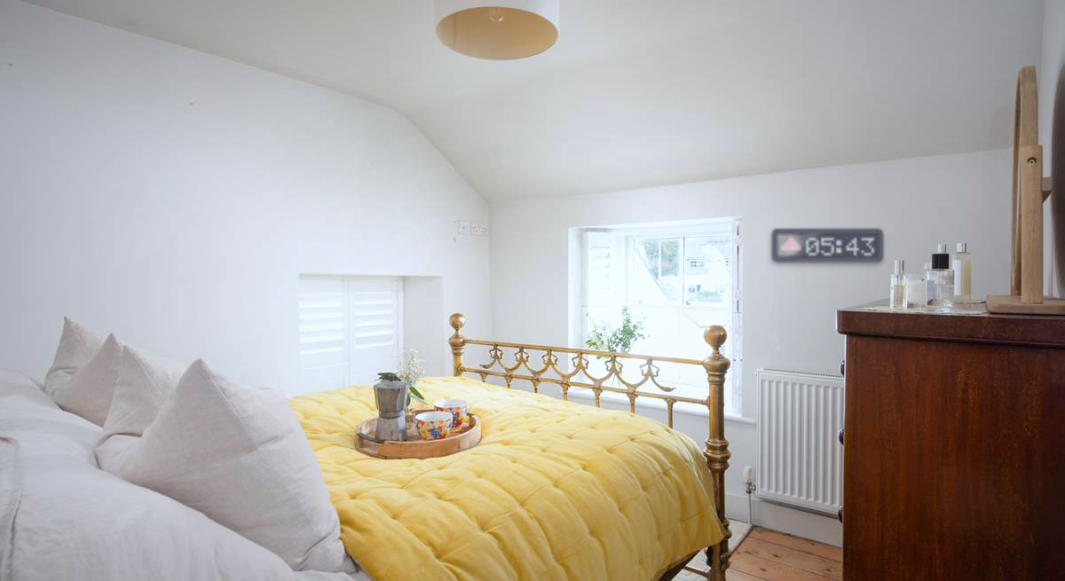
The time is {"hour": 5, "minute": 43}
